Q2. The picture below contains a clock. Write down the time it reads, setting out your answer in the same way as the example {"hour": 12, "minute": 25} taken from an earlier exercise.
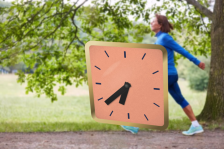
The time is {"hour": 6, "minute": 38}
